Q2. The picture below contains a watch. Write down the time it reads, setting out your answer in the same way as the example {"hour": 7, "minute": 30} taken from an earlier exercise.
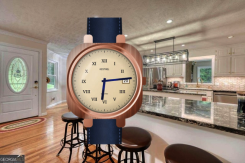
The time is {"hour": 6, "minute": 14}
